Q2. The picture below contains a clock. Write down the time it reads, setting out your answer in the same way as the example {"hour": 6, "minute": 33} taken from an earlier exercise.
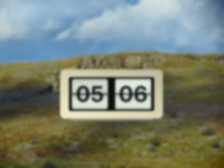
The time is {"hour": 5, "minute": 6}
